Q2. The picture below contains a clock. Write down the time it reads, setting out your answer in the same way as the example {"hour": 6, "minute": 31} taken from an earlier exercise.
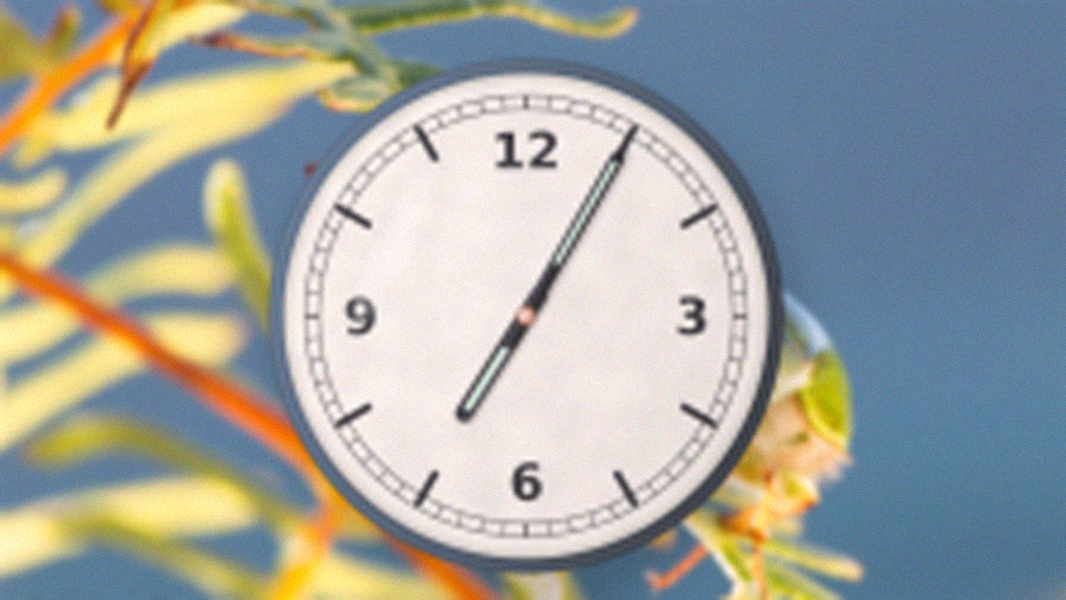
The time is {"hour": 7, "minute": 5}
